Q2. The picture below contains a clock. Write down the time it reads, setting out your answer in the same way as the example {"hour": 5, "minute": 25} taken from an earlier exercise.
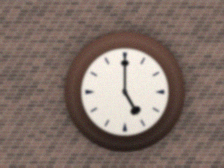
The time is {"hour": 5, "minute": 0}
